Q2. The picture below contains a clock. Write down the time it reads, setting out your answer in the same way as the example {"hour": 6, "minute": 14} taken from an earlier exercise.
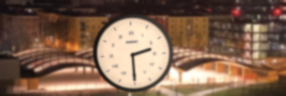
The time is {"hour": 2, "minute": 30}
